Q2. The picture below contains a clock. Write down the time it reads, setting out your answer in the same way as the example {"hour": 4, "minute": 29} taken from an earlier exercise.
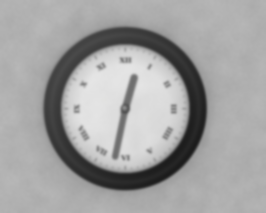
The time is {"hour": 12, "minute": 32}
